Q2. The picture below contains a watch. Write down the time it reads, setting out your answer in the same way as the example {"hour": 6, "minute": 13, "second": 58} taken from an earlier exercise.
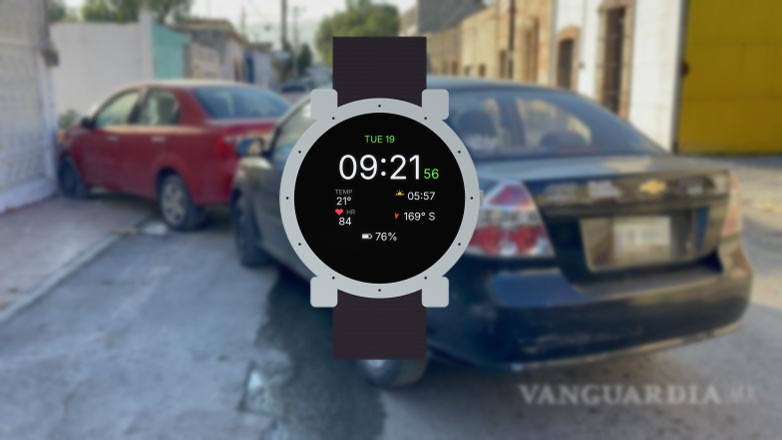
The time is {"hour": 9, "minute": 21, "second": 56}
